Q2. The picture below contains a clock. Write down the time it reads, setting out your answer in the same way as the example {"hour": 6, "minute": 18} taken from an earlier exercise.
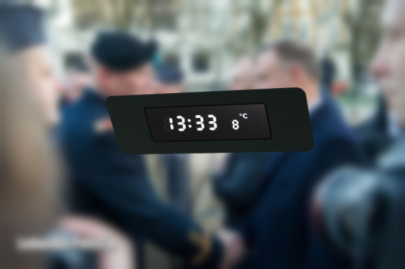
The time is {"hour": 13, "minute": 33}
